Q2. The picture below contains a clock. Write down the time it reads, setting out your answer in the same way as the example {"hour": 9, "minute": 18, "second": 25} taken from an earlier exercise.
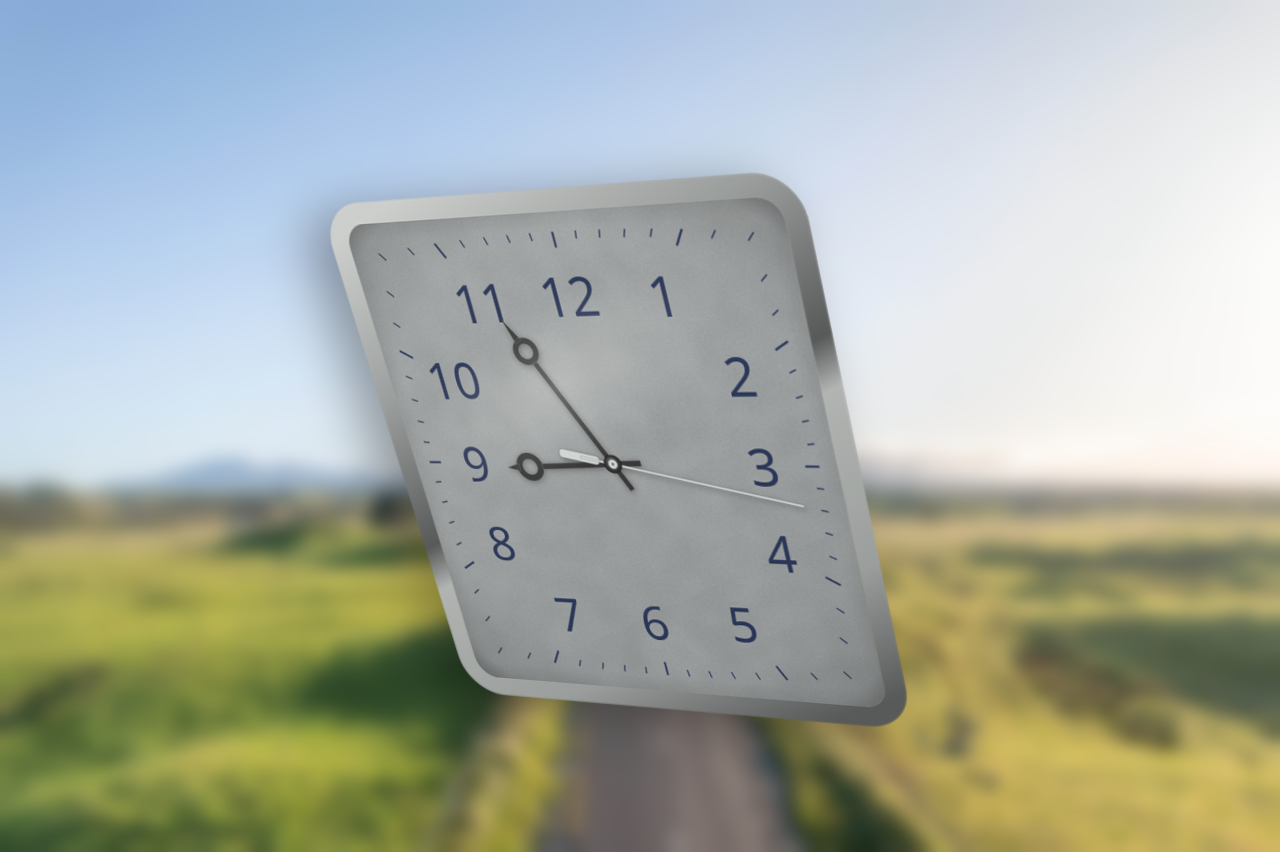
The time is {"hour": 8, "minute": 55, "second": 17}
